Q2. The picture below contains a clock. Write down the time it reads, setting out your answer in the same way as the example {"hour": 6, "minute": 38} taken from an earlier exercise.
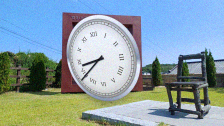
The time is {"hour": 8, "minute": 39}
